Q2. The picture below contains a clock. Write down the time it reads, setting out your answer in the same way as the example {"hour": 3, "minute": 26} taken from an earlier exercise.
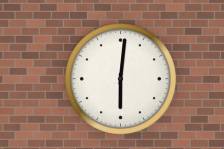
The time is {"hour": 6, "minute": 1}
